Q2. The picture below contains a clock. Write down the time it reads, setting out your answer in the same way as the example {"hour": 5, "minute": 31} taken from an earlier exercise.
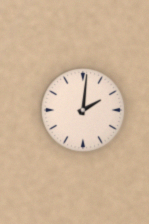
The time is {"hour": 2, "minute": 1}
